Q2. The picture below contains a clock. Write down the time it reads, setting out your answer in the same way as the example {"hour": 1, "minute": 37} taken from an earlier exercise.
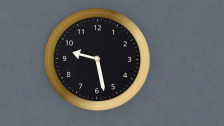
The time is {"hour": 9, "minute": 28}
